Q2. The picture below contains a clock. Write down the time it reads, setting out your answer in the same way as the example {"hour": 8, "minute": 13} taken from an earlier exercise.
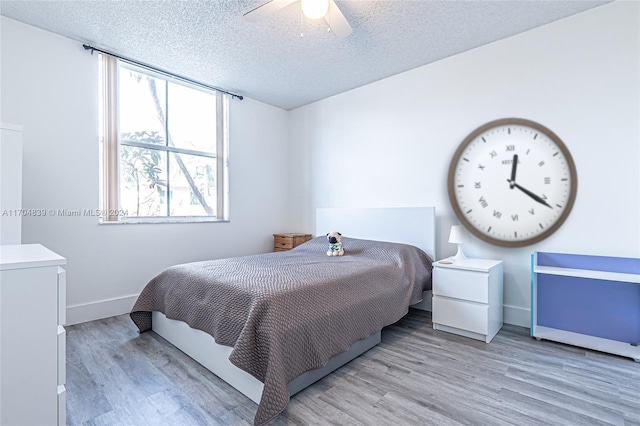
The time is {"hour": 12, "minute": 21}
